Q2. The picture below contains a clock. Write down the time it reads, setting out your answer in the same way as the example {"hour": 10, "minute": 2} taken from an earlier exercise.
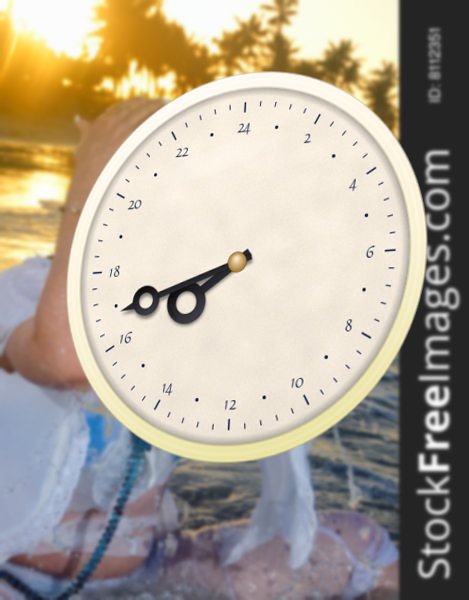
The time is {"hour": 15, "minute": 42}
